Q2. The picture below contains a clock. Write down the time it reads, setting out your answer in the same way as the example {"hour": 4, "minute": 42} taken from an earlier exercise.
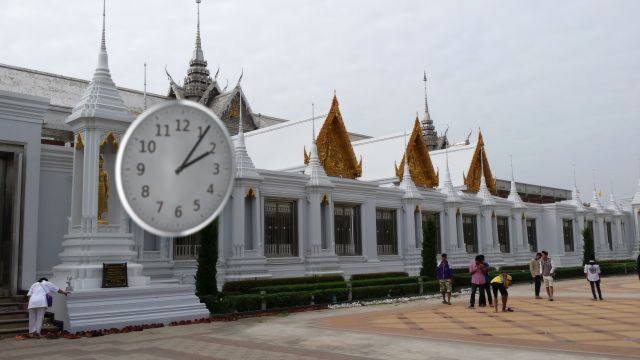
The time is {"hour": 2, "minute": 6}
